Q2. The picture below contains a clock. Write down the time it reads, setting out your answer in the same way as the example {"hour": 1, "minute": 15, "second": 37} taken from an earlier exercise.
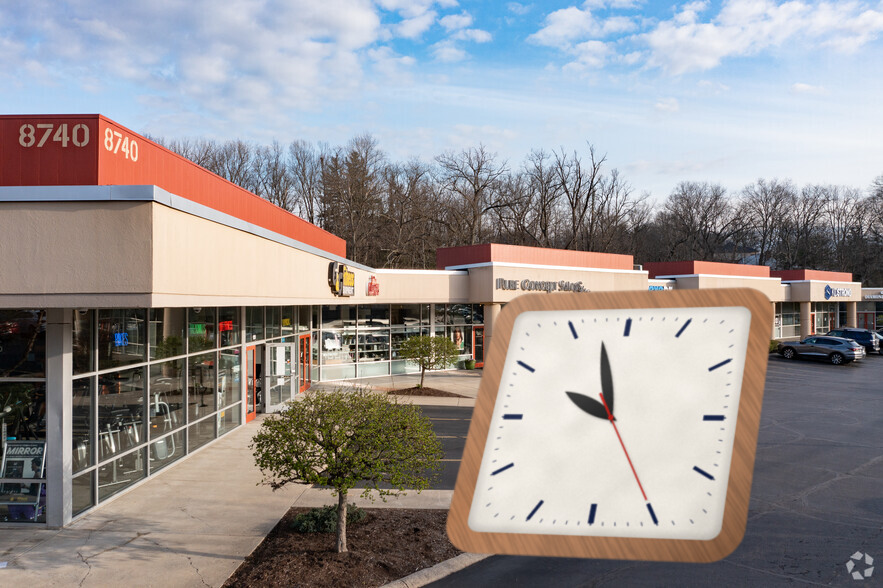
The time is {"hour": 9, "minute": 57, "second": 25}
